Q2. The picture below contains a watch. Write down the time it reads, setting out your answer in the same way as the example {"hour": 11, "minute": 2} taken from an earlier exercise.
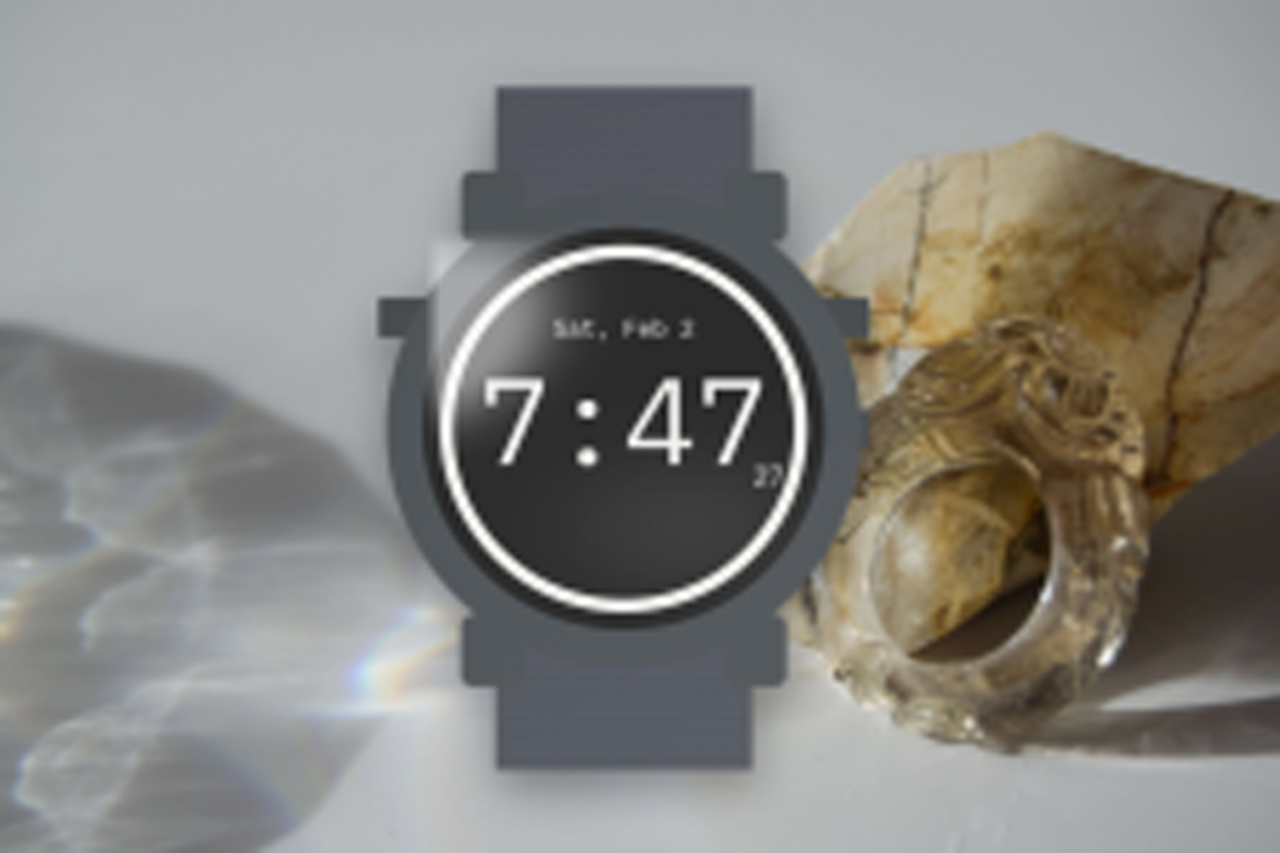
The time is {"hour": 7, "minute": 47}
